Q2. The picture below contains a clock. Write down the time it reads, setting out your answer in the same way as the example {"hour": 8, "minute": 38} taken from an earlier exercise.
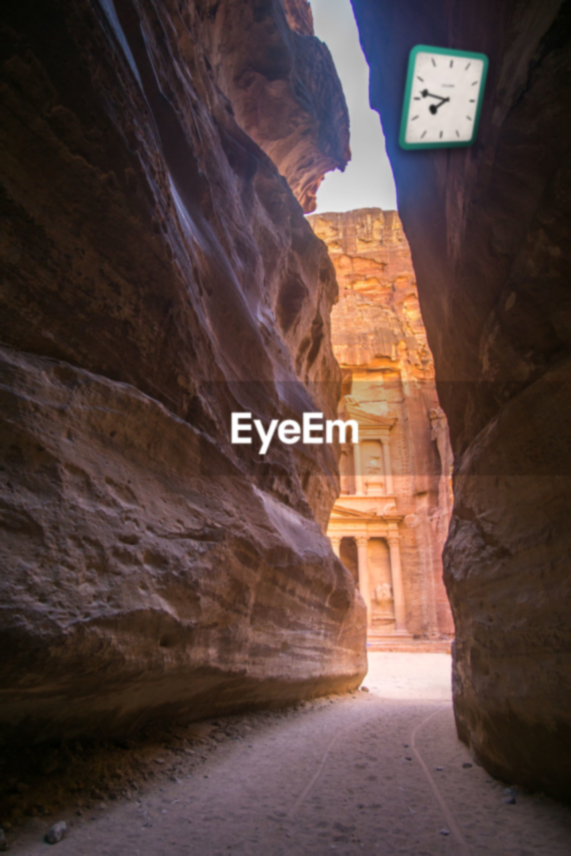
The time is {"hour": 7, "minute": 47}
